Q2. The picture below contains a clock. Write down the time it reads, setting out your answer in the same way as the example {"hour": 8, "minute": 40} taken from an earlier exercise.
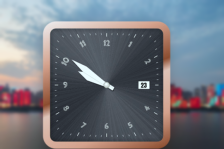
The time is {"hour": 9, "minute": 51}
